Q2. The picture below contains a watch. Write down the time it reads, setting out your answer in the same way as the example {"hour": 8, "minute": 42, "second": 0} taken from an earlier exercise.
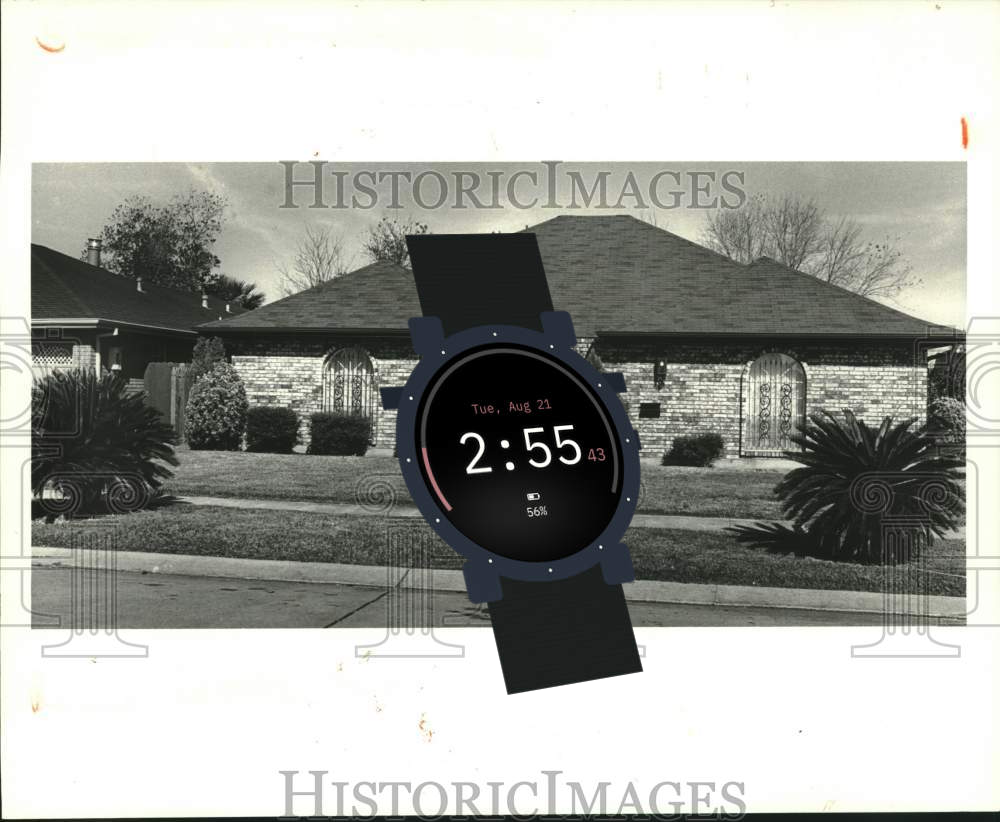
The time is {"hour": 2, "minute": 55, "second": 43}
